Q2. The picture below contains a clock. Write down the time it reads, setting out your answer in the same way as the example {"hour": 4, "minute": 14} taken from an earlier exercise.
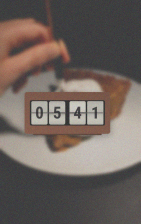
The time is {"hour": 5, "minute": 41}
